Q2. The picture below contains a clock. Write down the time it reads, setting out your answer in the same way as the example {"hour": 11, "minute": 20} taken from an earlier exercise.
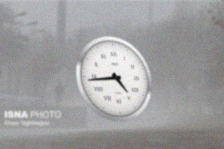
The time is {"hour": 4, "minute": 44}
